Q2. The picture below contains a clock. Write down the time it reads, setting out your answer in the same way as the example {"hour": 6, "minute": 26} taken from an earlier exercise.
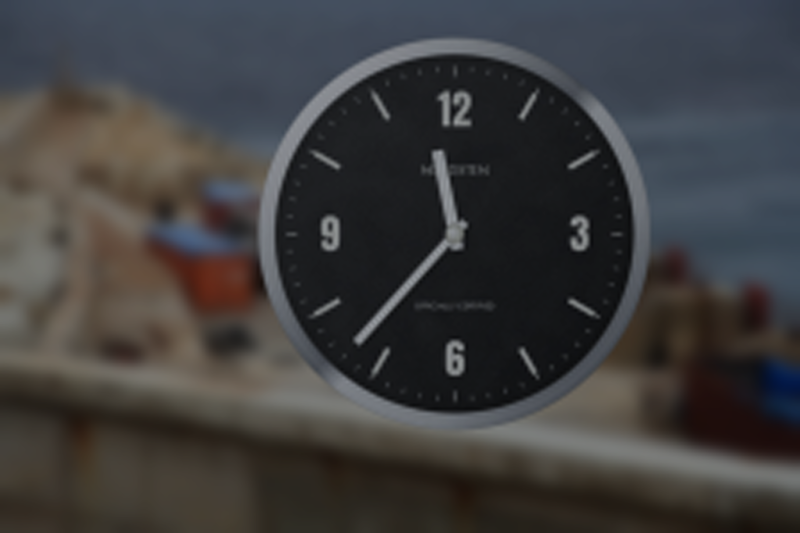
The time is {"hour": 11, "minute": 37}
